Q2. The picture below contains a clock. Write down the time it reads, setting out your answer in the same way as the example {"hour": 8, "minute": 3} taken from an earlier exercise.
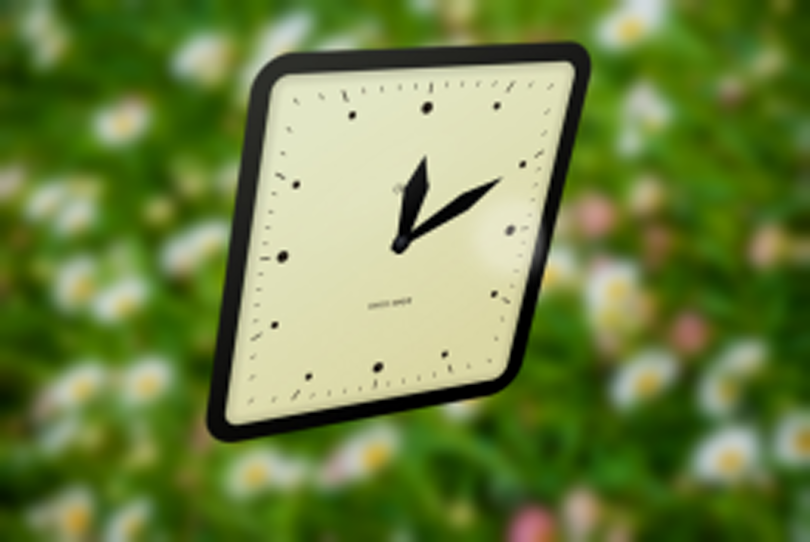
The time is {"hour": 12, "minute": 10}
